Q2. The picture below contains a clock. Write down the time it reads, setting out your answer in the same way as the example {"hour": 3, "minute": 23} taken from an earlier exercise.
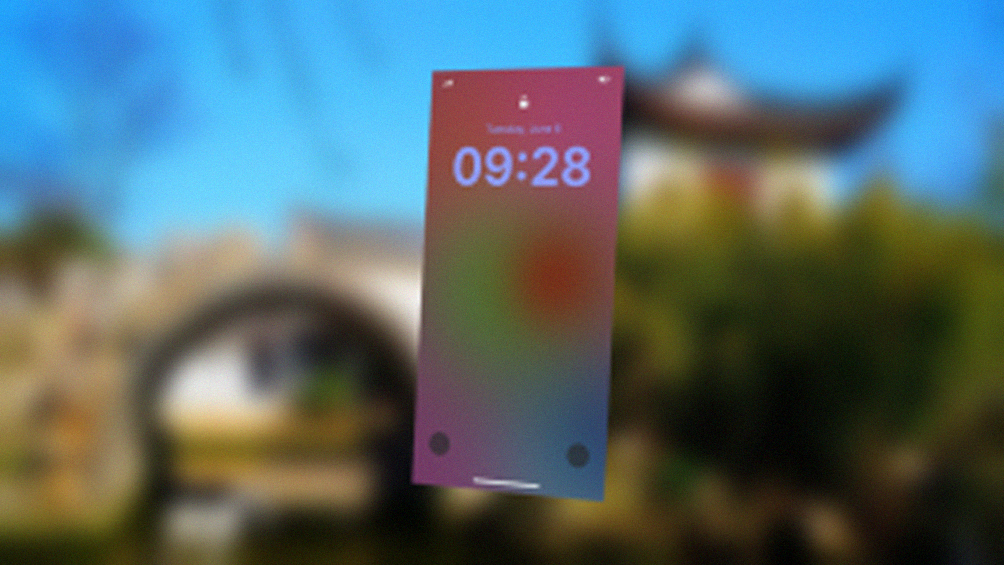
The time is {"hour": 9, "minute": 28}
